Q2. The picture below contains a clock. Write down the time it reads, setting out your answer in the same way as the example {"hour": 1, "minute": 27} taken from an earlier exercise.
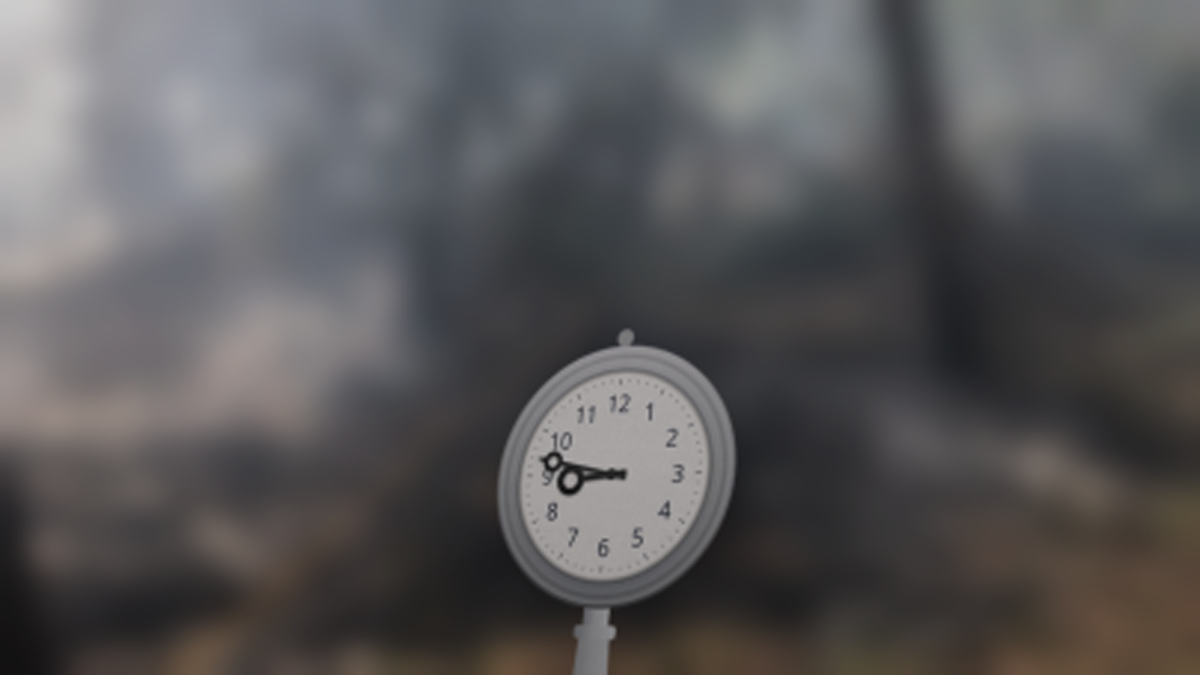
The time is {"hour": 8, "minute": 47}
